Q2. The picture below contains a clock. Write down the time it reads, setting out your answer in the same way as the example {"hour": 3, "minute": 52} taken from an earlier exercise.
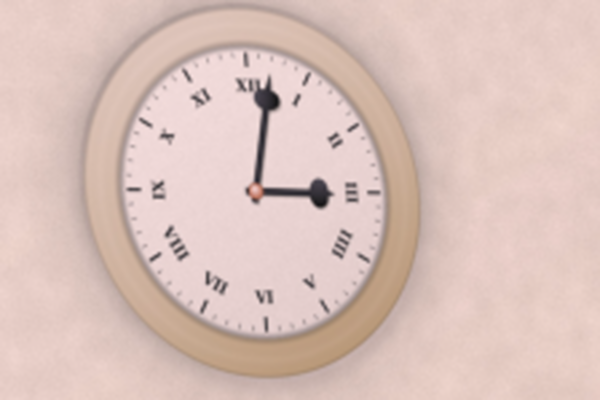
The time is {"hour": 3, "minute": 2}
